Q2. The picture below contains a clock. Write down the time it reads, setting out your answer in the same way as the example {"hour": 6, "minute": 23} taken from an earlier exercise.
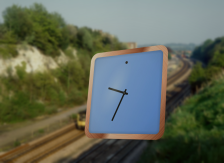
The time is {"hour": 9, "minute": 34}
